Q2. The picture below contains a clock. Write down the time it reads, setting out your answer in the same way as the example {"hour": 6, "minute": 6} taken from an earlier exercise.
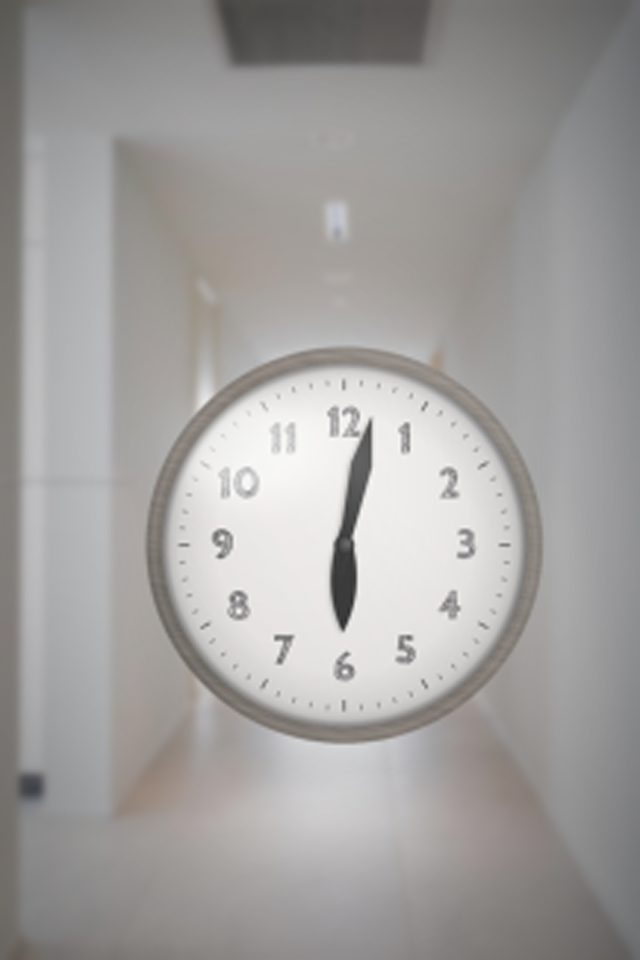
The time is {"hour": 6, "minute": 2}
